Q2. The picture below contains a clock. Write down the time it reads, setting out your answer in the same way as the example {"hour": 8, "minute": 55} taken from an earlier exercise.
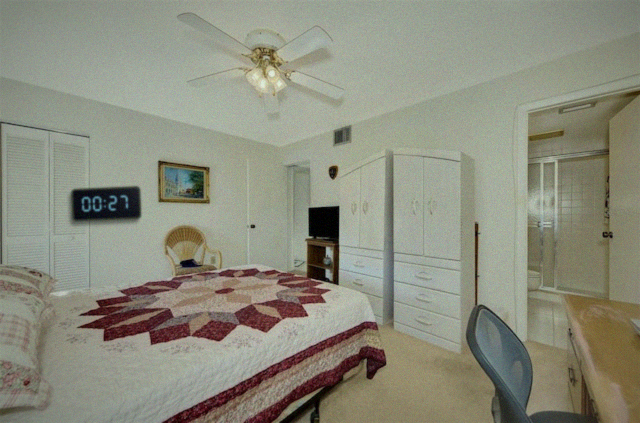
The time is {"hour": 0, "minute": 27}
